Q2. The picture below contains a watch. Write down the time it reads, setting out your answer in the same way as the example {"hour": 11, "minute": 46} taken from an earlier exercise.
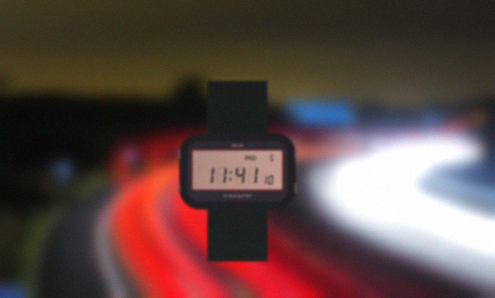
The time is {"hour": 11, "minute": 41}
